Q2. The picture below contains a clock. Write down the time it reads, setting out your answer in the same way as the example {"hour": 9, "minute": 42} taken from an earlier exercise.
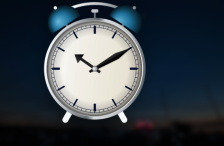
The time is {"hour": 10, "minute": 10}
